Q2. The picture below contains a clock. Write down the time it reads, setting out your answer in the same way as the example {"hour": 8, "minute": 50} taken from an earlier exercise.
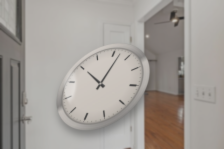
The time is {"hour": 10, "minute": 2}
